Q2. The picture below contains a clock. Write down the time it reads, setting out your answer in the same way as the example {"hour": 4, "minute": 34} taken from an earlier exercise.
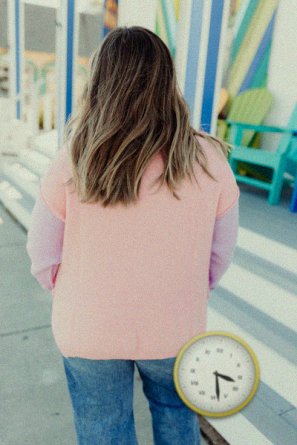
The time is {"hour": 3, "minute": 28}
